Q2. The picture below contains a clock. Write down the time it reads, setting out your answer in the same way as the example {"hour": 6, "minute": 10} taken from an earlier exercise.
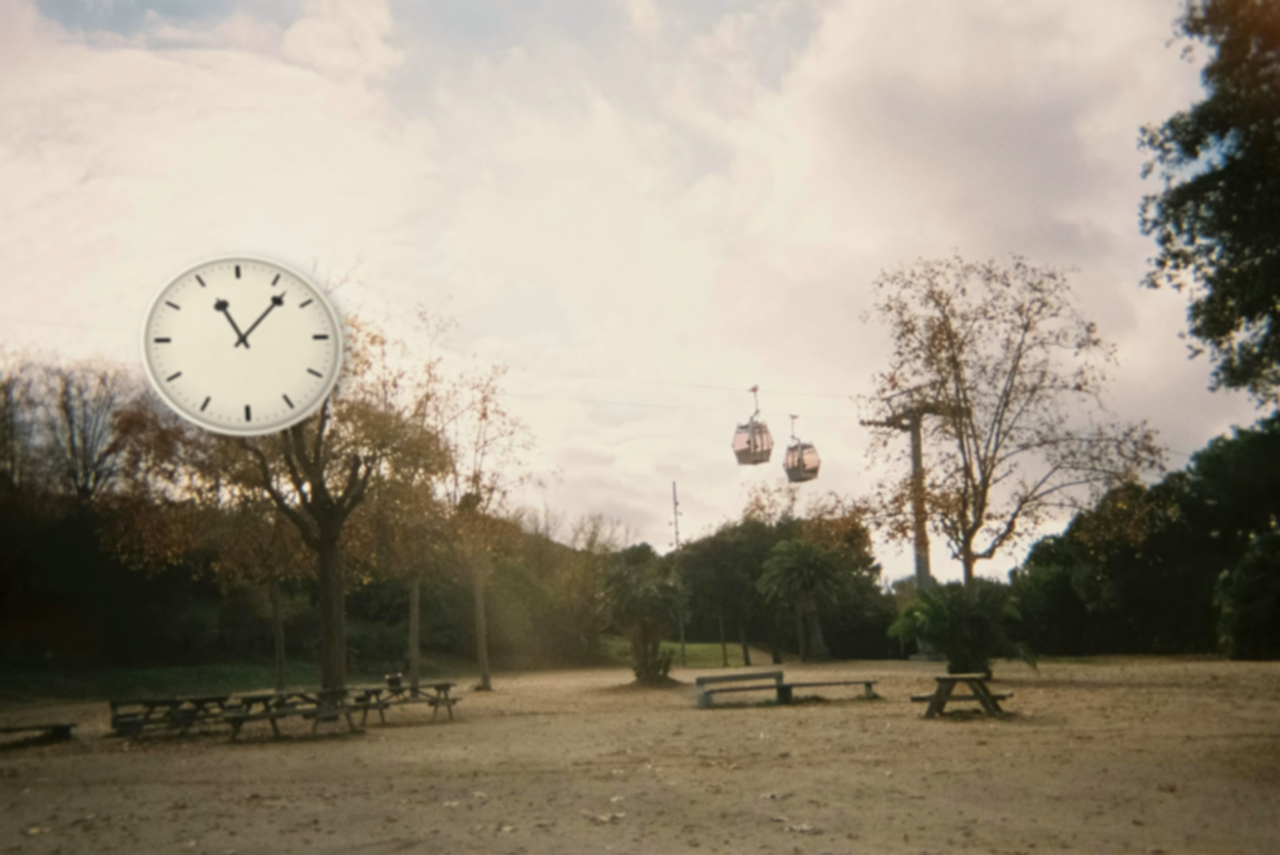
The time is {"hour": 11, "minute": 7}
